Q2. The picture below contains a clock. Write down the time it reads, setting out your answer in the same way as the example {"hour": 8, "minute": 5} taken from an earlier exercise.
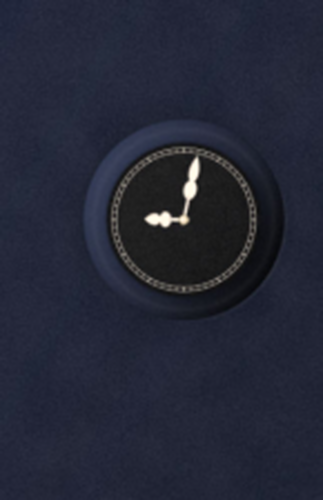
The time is {"hour": 9, "minute": 2}
